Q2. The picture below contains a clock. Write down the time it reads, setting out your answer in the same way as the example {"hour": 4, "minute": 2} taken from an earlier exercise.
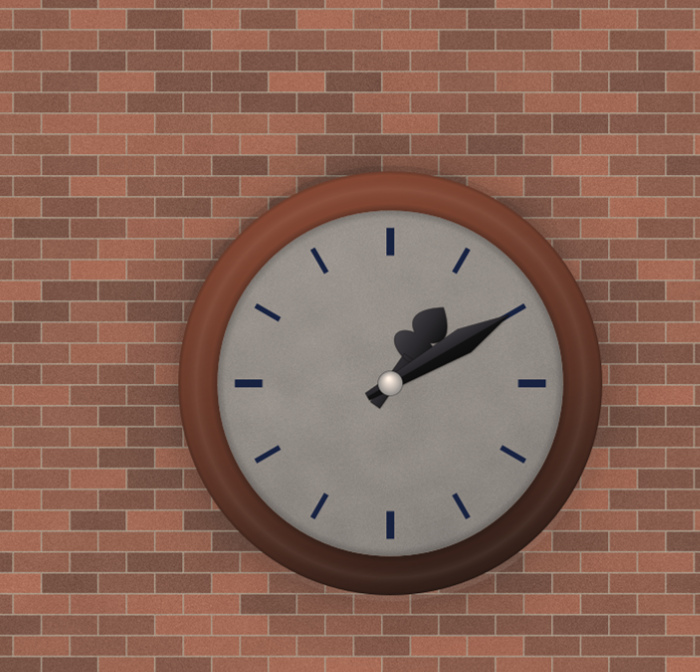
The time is {"hour": 1, "minute": 10}
